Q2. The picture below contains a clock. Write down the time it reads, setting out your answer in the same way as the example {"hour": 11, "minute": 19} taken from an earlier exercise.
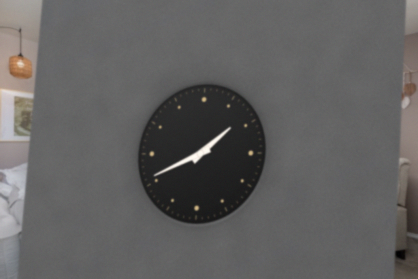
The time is {"hour": 1, "minute": 41}
